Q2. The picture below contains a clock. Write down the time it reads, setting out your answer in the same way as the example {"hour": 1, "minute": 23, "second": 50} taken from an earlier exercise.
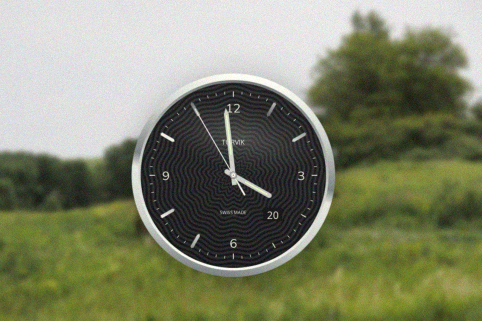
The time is {"hour": 3, "minute": 58, "second": 55}
